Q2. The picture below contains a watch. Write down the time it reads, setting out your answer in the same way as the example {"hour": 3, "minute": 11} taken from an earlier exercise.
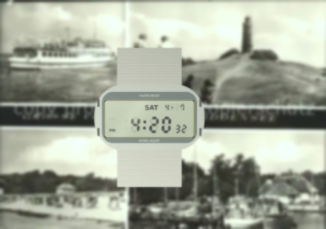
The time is {"hour": 4, "minute": 20}
